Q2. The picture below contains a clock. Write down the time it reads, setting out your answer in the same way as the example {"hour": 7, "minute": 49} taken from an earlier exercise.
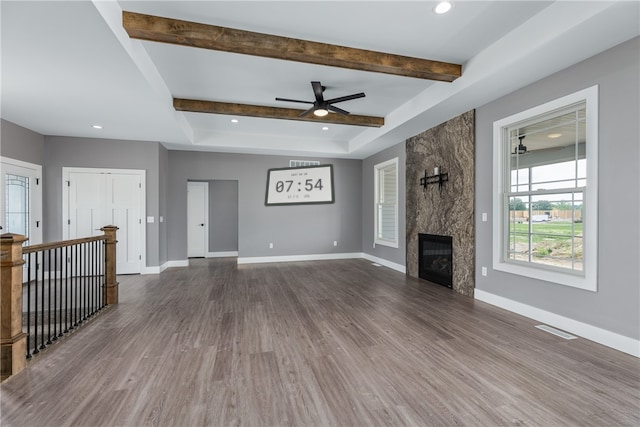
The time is {"hour": 7, "minute": 54}
